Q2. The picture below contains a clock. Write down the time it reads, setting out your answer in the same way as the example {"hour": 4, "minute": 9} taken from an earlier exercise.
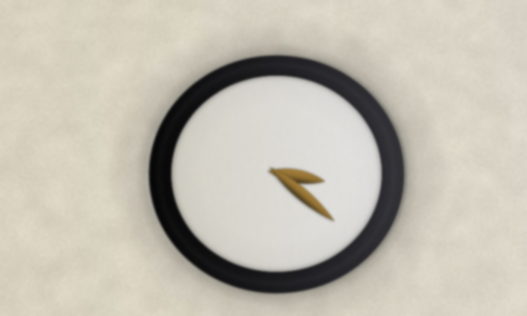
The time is {"hour": 3, "minute": 22}
